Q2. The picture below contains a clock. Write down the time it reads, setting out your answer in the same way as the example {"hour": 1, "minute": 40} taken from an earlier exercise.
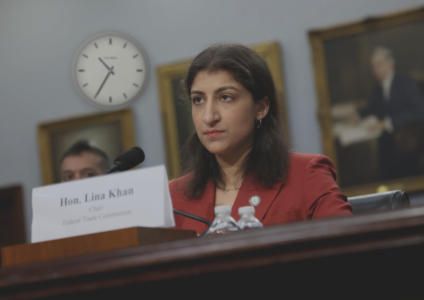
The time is {"hour": 10, "minute": 35}
